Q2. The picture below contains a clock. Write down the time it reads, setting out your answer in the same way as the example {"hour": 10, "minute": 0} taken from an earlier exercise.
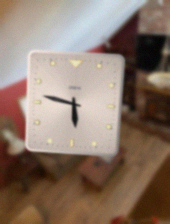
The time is {"hour": 5, "minute": 47}
